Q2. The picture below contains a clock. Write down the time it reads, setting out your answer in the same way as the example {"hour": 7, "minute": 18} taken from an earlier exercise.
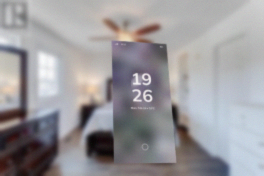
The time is {"hour": 19, "minute": 26}
